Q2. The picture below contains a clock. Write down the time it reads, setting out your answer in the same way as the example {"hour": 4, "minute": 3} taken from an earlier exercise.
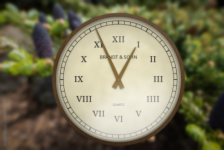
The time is {"hour": 12, "minute": 56}
